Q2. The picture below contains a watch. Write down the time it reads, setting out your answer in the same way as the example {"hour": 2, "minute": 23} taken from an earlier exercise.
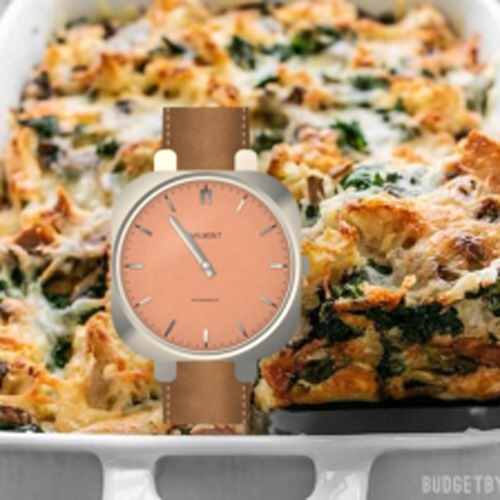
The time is {"hour": 10, "minute": 54}
